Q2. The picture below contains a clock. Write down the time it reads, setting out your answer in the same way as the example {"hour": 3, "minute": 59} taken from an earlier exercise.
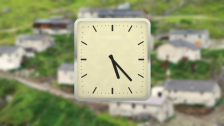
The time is {"hour": 5, "minute": 23}
